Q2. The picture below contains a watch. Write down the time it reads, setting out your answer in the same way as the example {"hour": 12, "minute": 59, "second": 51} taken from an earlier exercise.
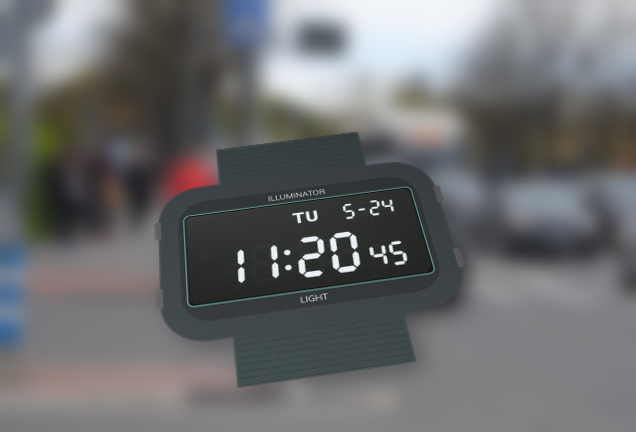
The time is {"hour": 11, "minute": 20, "second": 45}
